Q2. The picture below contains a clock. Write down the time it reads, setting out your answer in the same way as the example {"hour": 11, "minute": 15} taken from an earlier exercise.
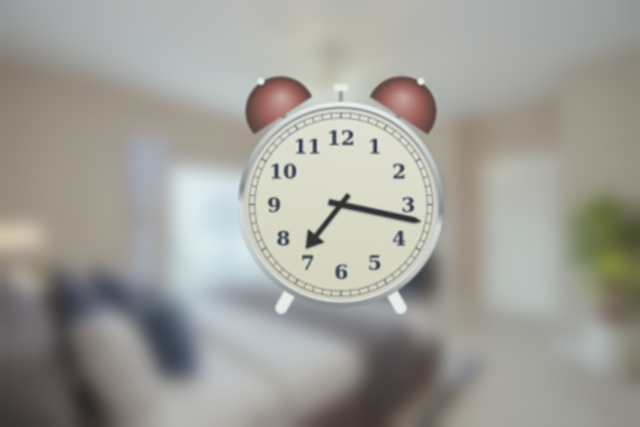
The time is {"hour": 7, "minute": 17}
